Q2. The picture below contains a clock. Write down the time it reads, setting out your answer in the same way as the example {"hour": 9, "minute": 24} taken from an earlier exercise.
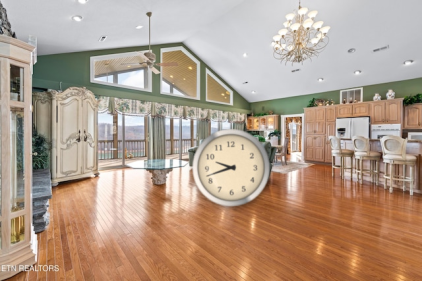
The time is {"hour": 9, "minute": 42}
